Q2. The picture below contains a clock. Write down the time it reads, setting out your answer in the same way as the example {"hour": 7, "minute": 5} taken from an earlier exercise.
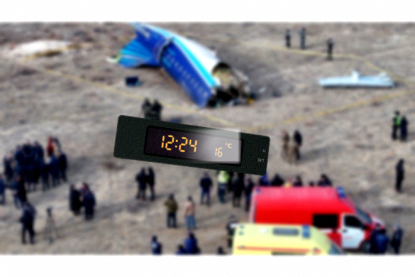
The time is {"hour": 12, "minute": 24}
